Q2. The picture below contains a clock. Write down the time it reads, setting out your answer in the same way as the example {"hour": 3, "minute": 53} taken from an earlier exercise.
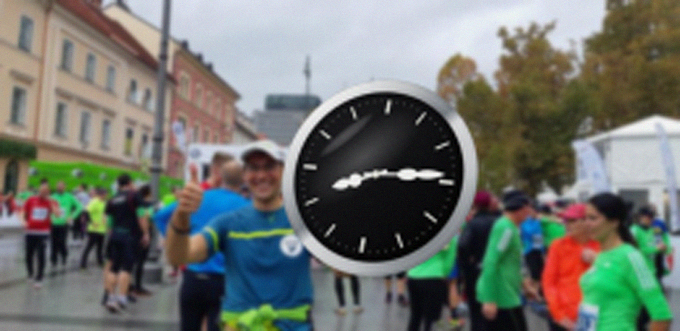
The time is {"hour": 8, "minute": 14}
